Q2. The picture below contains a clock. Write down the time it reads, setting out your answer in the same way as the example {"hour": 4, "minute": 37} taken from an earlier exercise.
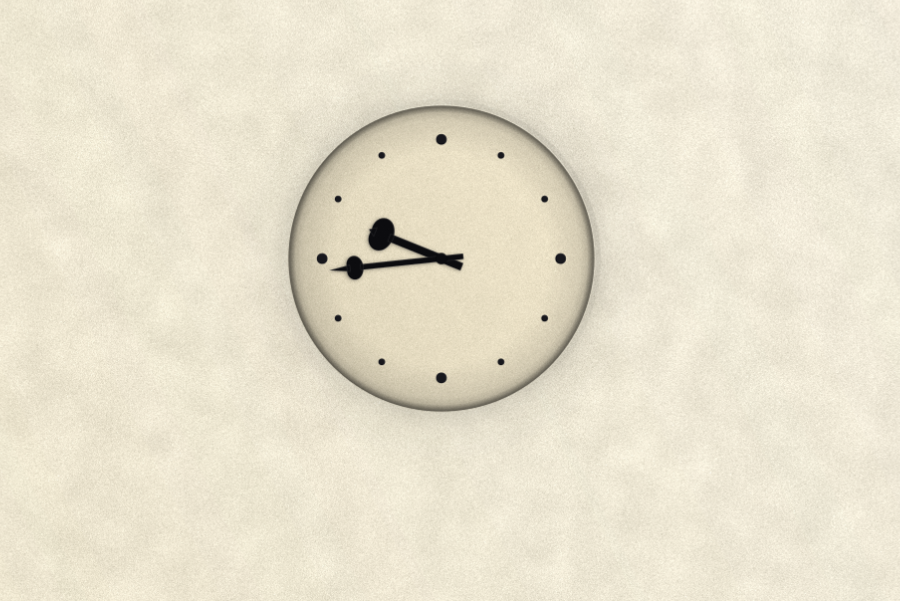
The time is {"hour": 9, "minute": 44}
